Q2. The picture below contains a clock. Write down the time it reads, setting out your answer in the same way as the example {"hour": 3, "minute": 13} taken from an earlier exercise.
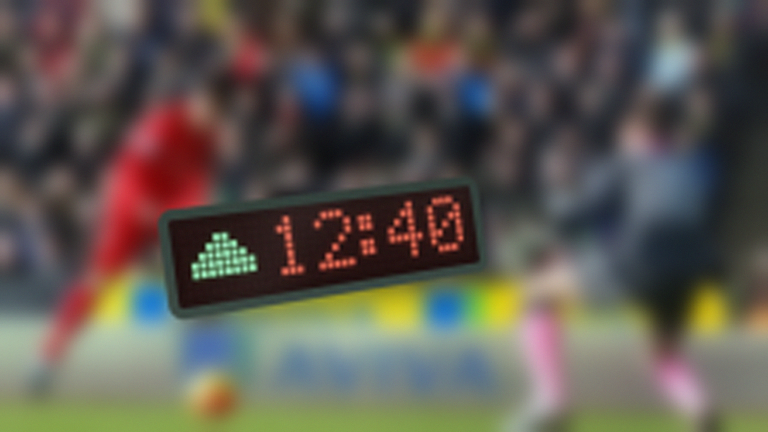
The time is {"hour": 12, "minute": 40}
